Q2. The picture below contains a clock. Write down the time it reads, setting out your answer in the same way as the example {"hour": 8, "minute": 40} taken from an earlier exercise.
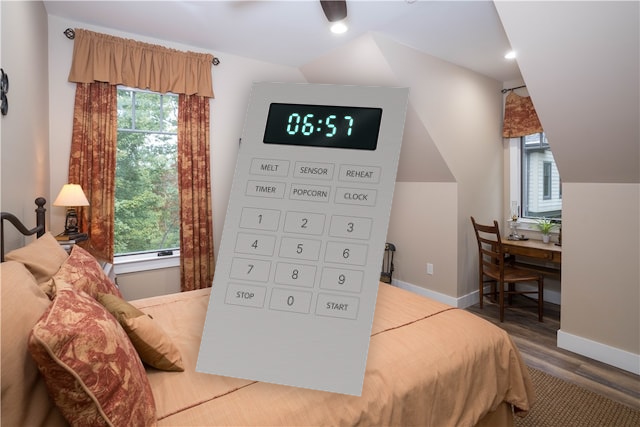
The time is {"hour": 6, "minute": 57}
